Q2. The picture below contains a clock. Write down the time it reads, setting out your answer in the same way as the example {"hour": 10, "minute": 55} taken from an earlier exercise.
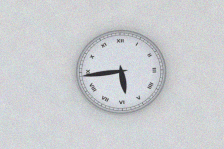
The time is {"hour": 5, "minute": 44}
